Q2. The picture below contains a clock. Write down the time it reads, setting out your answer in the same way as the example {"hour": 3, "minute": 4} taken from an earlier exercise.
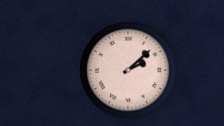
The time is {"hour": 2, "minute": 8}
